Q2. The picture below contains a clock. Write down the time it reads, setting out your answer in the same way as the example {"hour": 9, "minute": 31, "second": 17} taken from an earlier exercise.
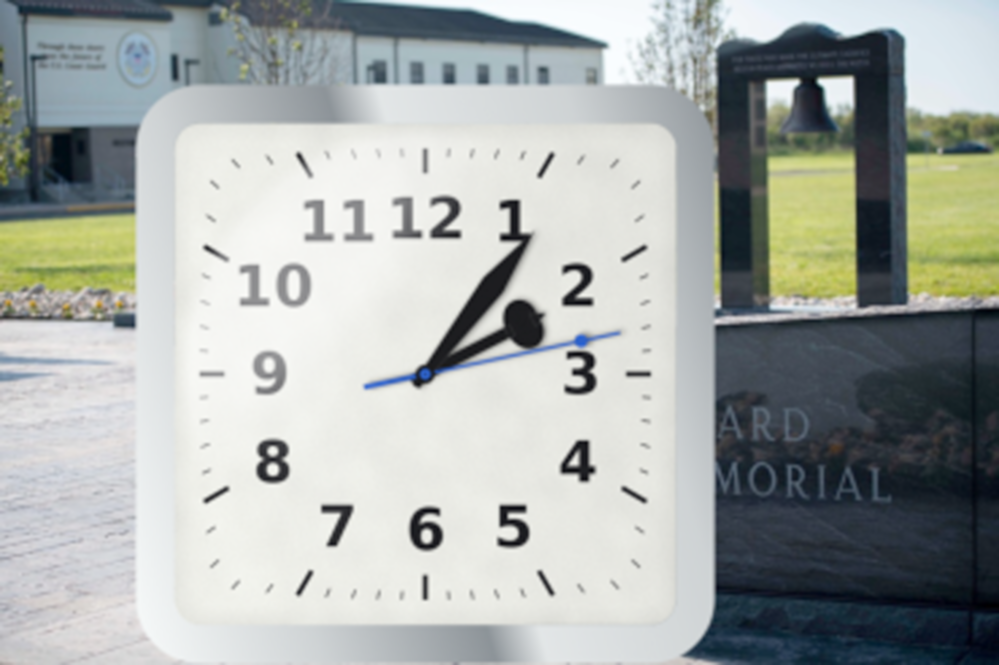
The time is {"hour": 2, "minute": 6, "second": 13}
